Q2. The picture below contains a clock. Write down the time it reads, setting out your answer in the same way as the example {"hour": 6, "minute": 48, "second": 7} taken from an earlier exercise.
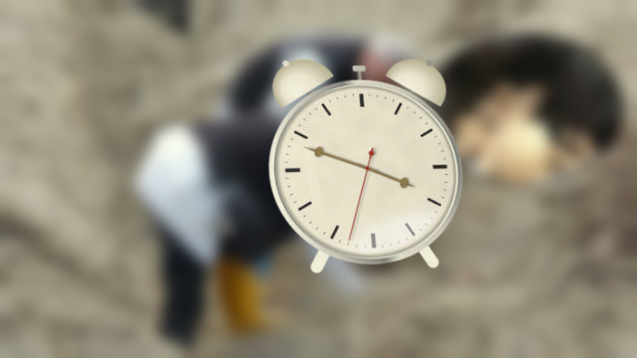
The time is {"hour": 3, "minute": 48, "second": 33}
